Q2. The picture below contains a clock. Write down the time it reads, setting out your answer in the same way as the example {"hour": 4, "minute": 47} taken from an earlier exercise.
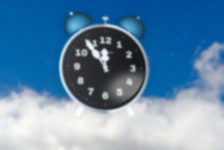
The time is {"hour": 11, "minute": 54}
